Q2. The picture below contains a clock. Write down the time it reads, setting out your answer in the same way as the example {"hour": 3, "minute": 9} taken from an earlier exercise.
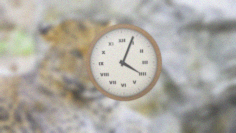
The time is {"hour": 4, "minute": 4}
